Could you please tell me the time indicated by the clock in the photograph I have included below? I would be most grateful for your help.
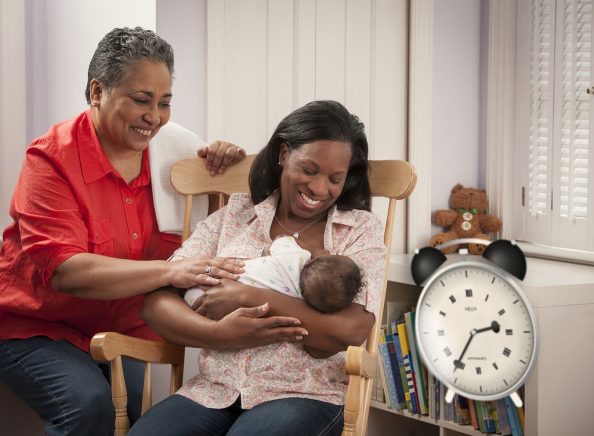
2:36
